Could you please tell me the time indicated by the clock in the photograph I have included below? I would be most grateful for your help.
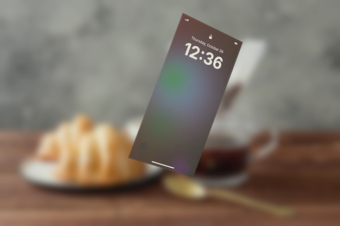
12:36
